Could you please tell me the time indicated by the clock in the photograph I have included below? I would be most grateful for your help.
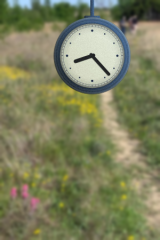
8:23
